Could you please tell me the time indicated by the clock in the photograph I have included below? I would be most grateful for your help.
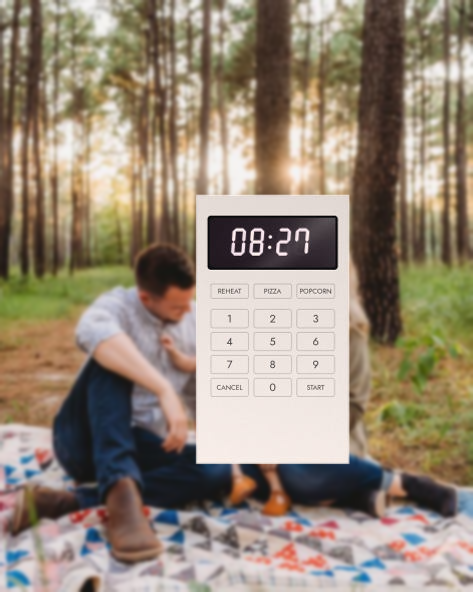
8:27
